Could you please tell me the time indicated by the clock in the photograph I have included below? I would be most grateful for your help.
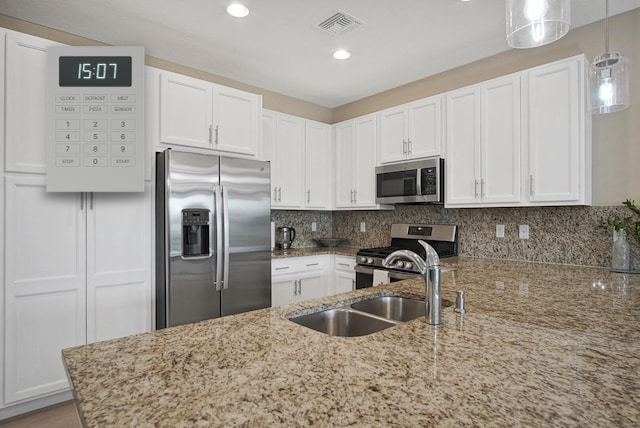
15:07
